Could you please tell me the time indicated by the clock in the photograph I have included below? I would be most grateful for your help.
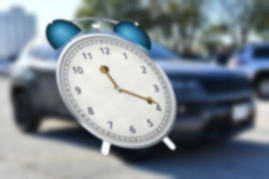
11:19
